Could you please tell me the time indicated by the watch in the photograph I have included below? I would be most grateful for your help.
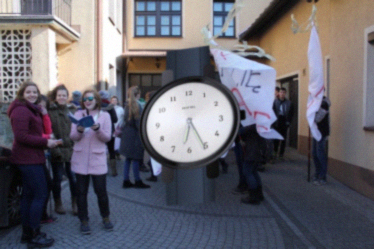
6:26
